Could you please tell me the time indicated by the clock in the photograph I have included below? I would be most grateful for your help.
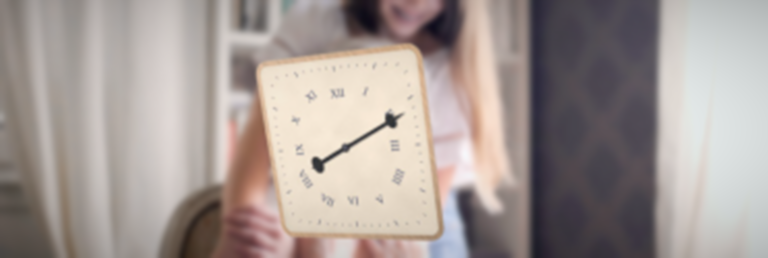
8:11
